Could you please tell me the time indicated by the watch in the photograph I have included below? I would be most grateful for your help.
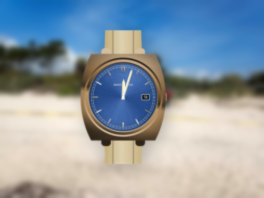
12:03
